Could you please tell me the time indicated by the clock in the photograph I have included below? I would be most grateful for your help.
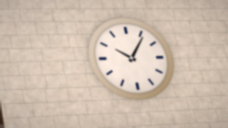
10:06
